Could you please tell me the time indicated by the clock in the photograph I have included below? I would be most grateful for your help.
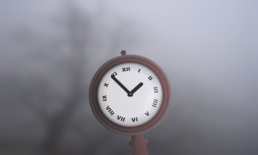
1:54
